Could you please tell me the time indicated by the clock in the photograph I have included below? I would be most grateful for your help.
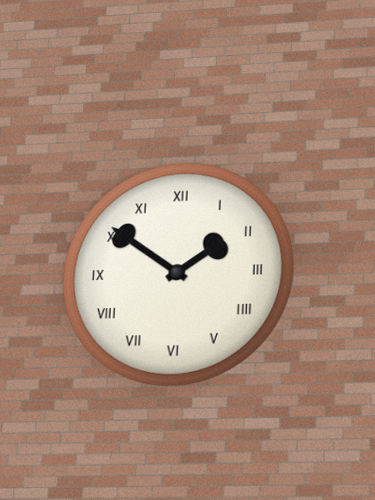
1:51
